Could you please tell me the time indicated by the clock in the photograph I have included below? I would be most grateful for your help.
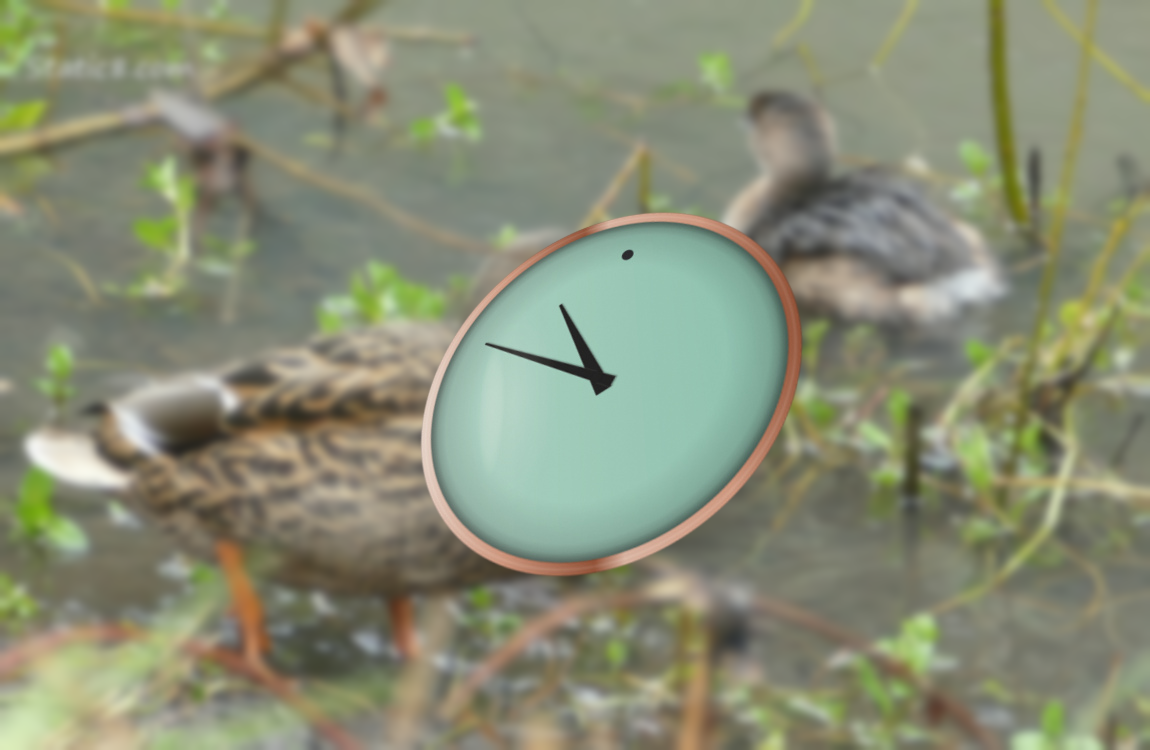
10:48
